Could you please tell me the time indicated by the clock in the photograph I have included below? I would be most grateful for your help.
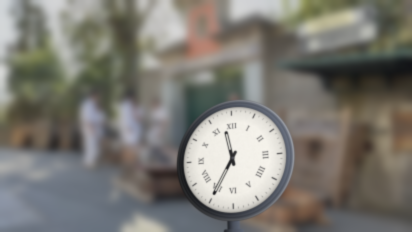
11:35
